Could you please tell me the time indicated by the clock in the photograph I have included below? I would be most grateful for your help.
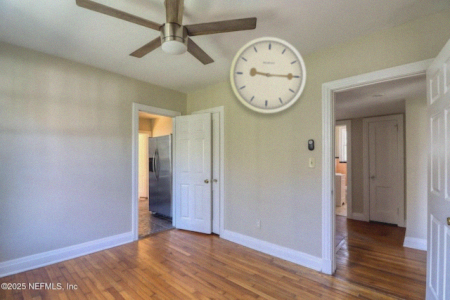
9:15
